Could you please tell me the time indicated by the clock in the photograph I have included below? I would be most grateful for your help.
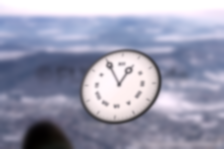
12:55
